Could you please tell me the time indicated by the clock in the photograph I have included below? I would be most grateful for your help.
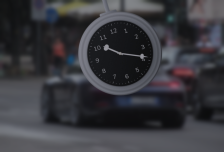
10:19
